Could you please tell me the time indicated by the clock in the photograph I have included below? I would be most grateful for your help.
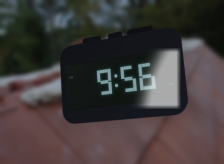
9:56
